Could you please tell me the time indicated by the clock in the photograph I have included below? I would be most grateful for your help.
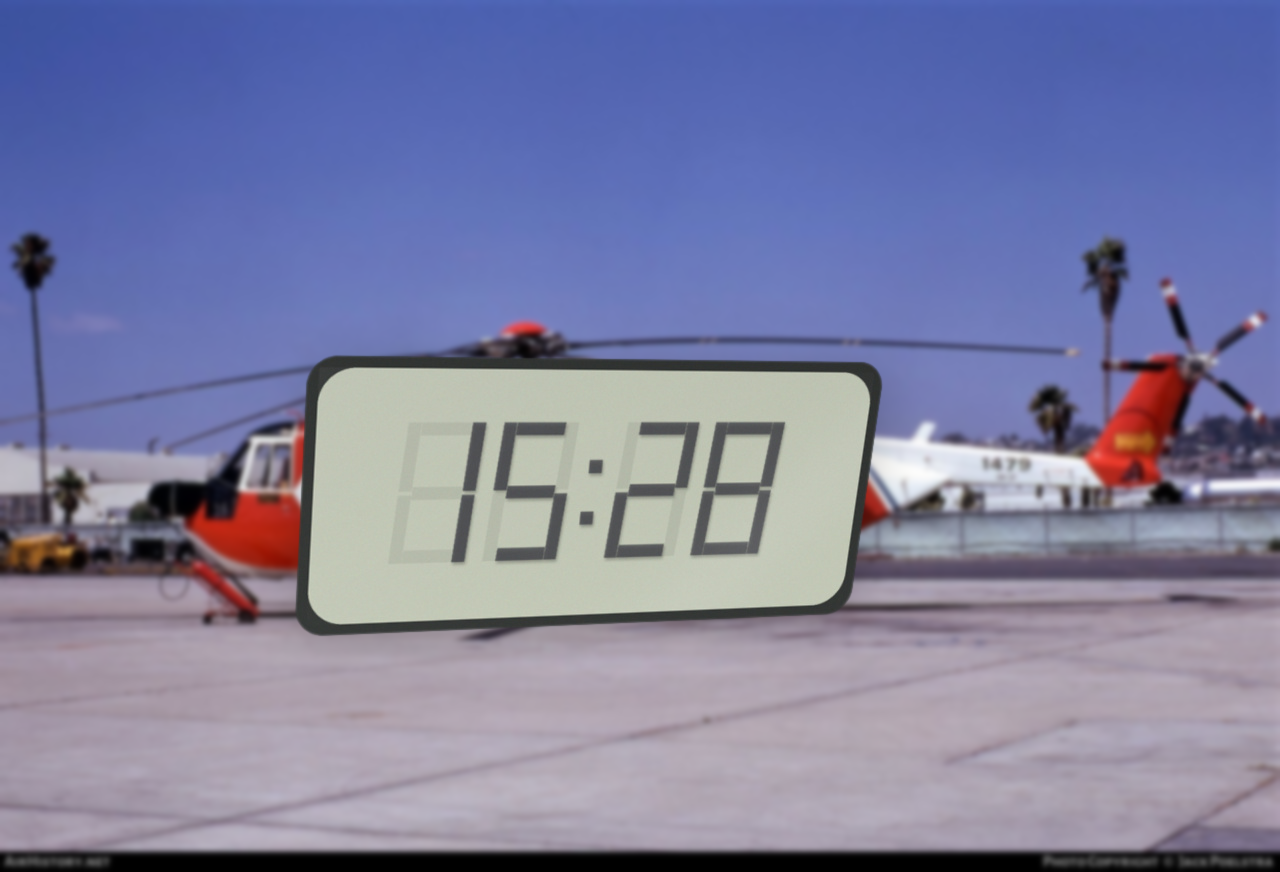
15:28
